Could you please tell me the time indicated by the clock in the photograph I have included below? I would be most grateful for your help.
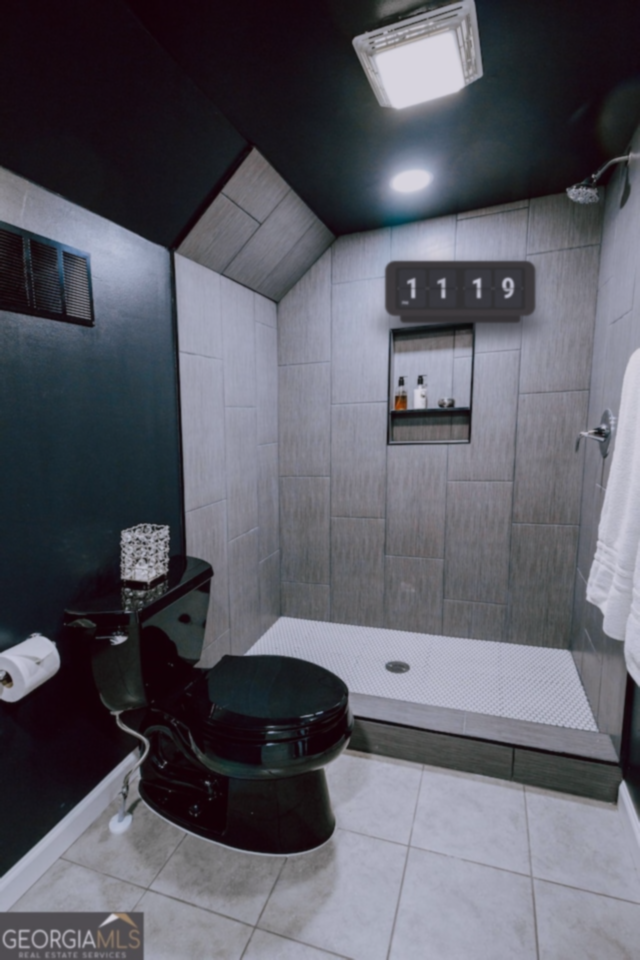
11:19
